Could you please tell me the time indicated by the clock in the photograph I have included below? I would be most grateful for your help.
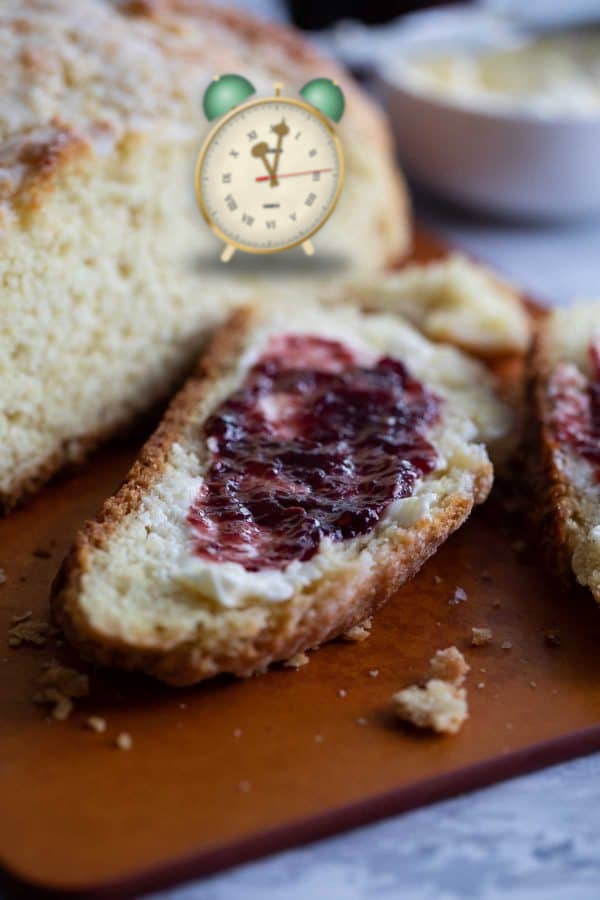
11:01:14
